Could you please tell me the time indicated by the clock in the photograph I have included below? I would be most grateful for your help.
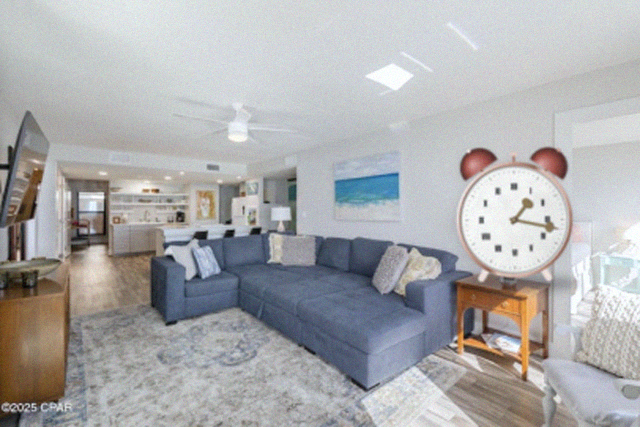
1:17
